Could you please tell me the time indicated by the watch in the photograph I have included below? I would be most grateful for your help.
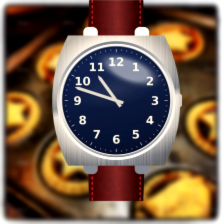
10:48
